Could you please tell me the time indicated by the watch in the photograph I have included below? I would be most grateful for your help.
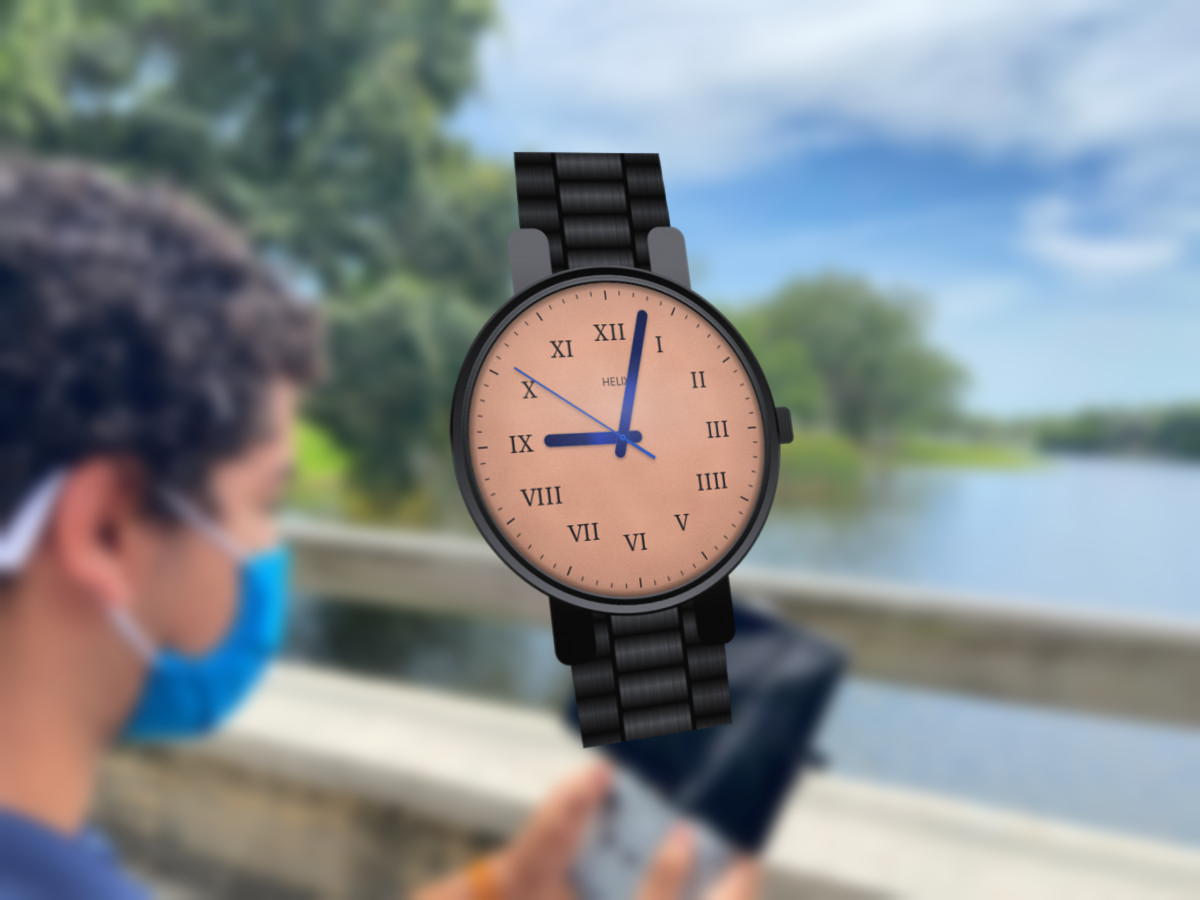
9:02:51
